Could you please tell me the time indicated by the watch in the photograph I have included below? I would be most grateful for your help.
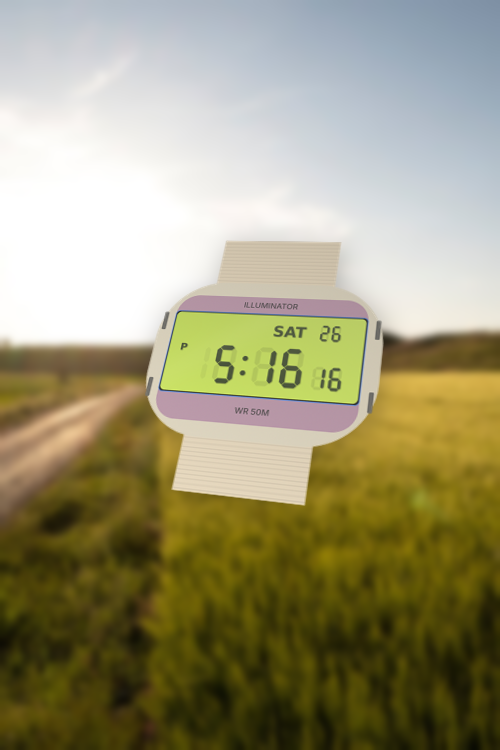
5:16:16
